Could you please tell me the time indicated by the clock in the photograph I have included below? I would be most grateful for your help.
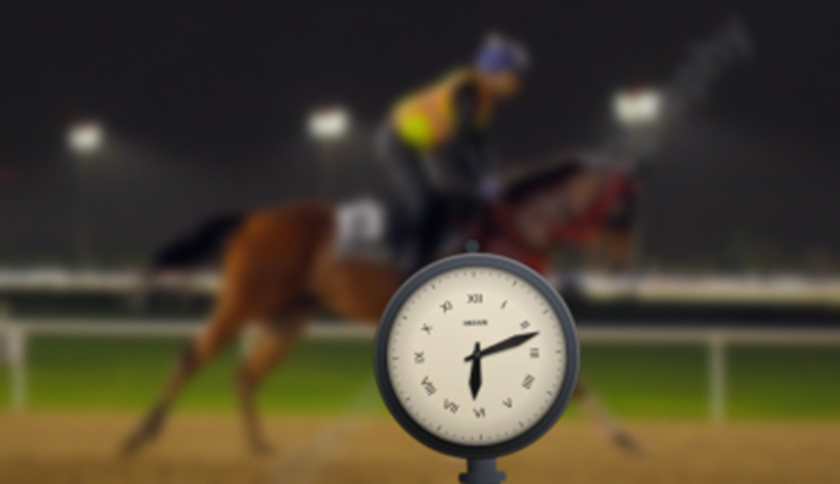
6:12
